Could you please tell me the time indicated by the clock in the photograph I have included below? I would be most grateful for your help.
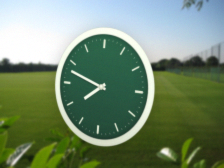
7:48
